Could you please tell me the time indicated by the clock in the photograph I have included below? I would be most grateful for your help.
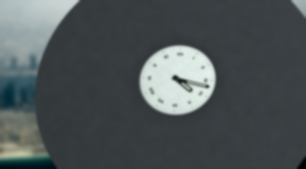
4:17
